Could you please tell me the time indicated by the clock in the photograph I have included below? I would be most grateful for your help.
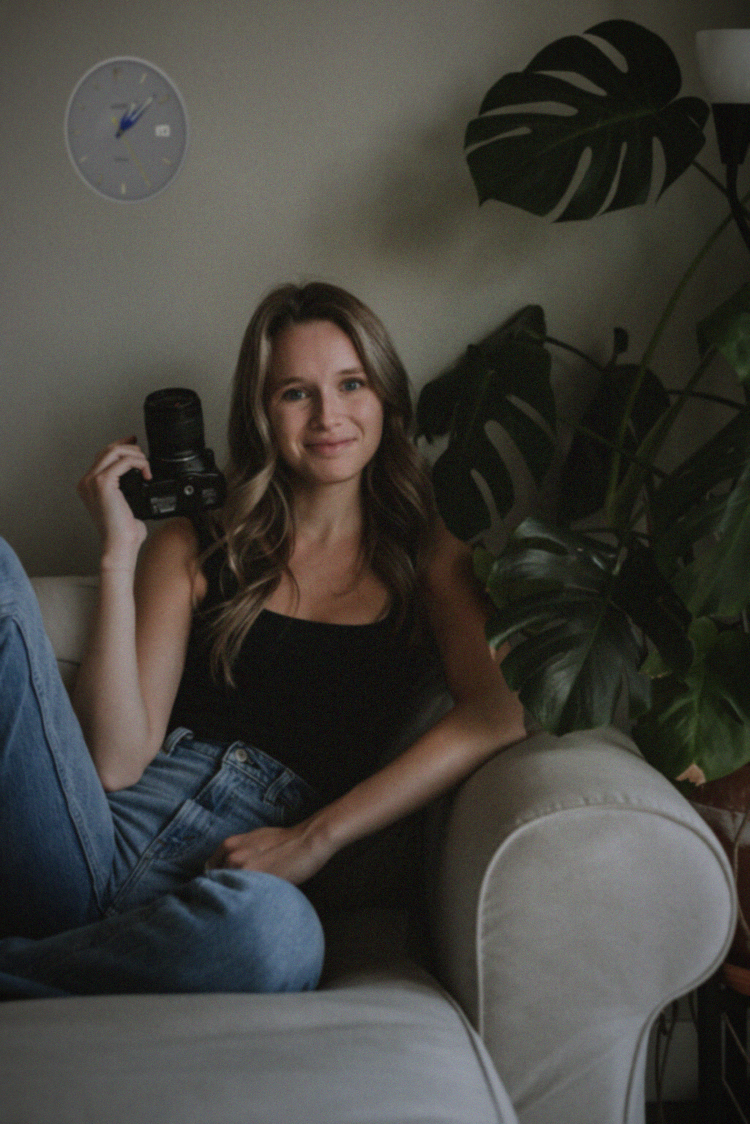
1:08:25
